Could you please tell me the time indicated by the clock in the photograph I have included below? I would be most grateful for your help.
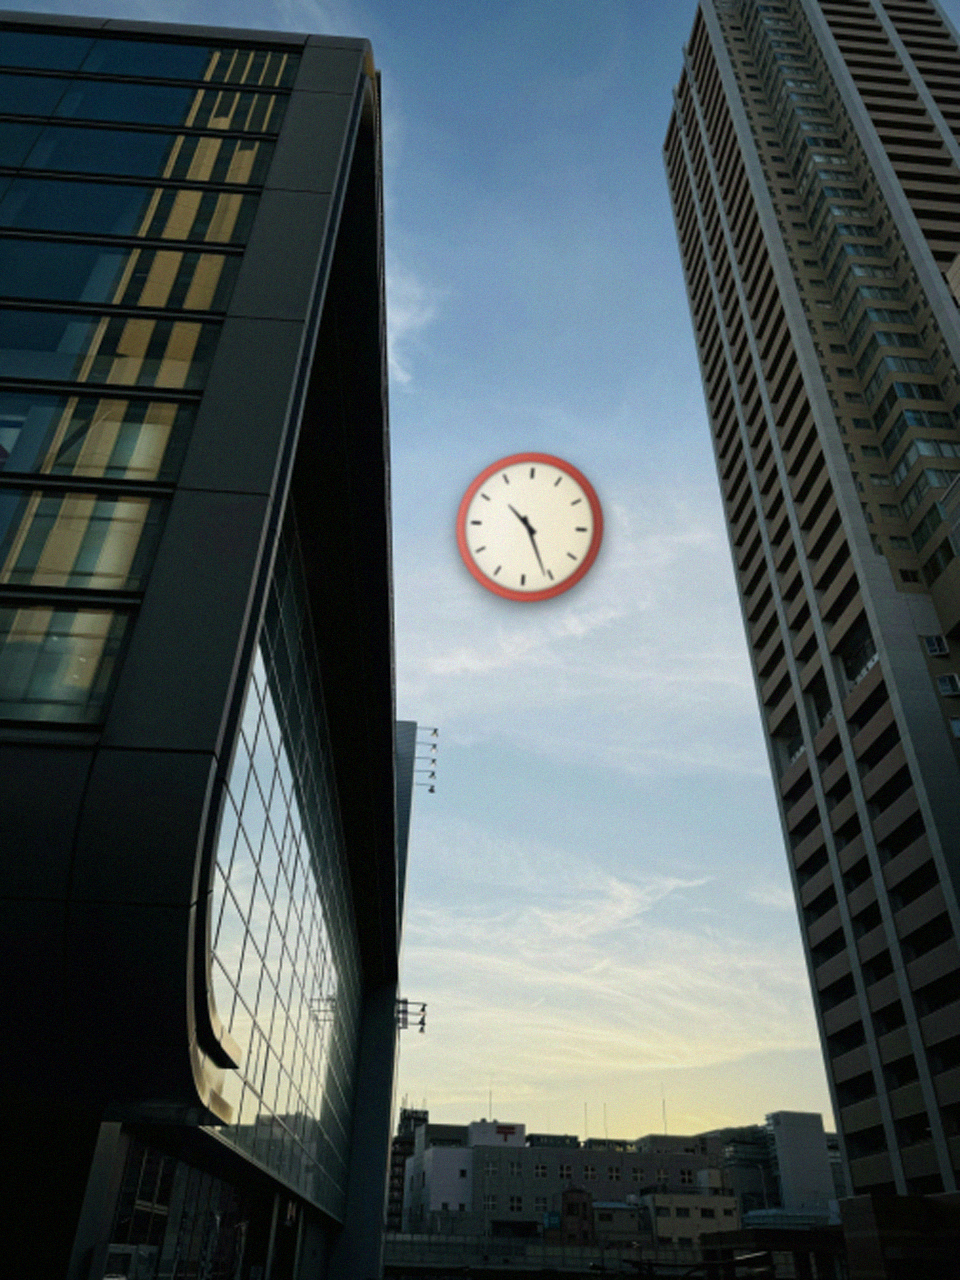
10:26
